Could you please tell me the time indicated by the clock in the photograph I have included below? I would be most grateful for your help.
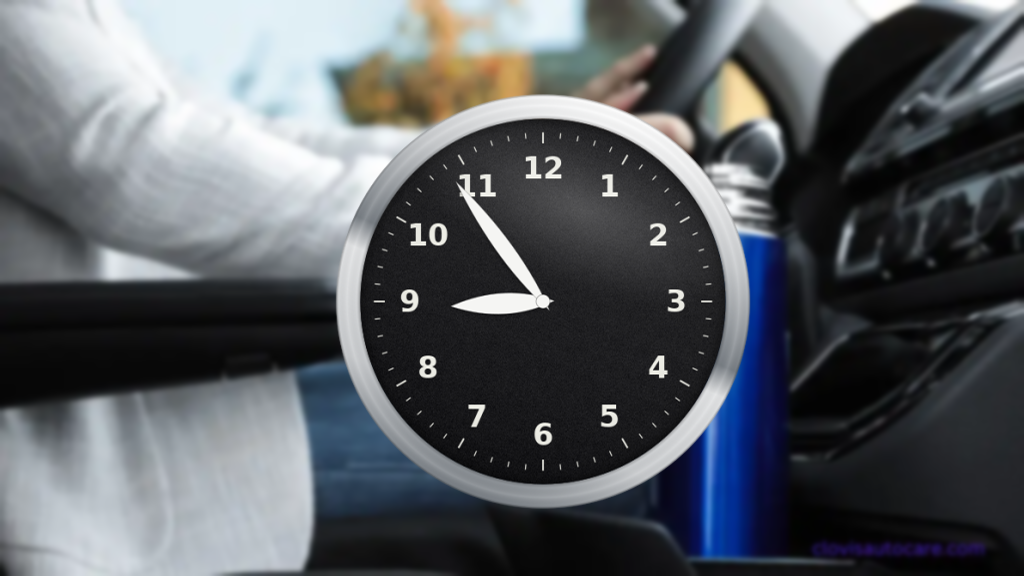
8:54
